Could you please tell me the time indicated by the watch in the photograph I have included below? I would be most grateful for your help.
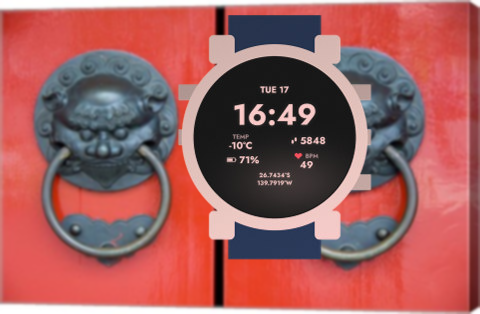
16:49
